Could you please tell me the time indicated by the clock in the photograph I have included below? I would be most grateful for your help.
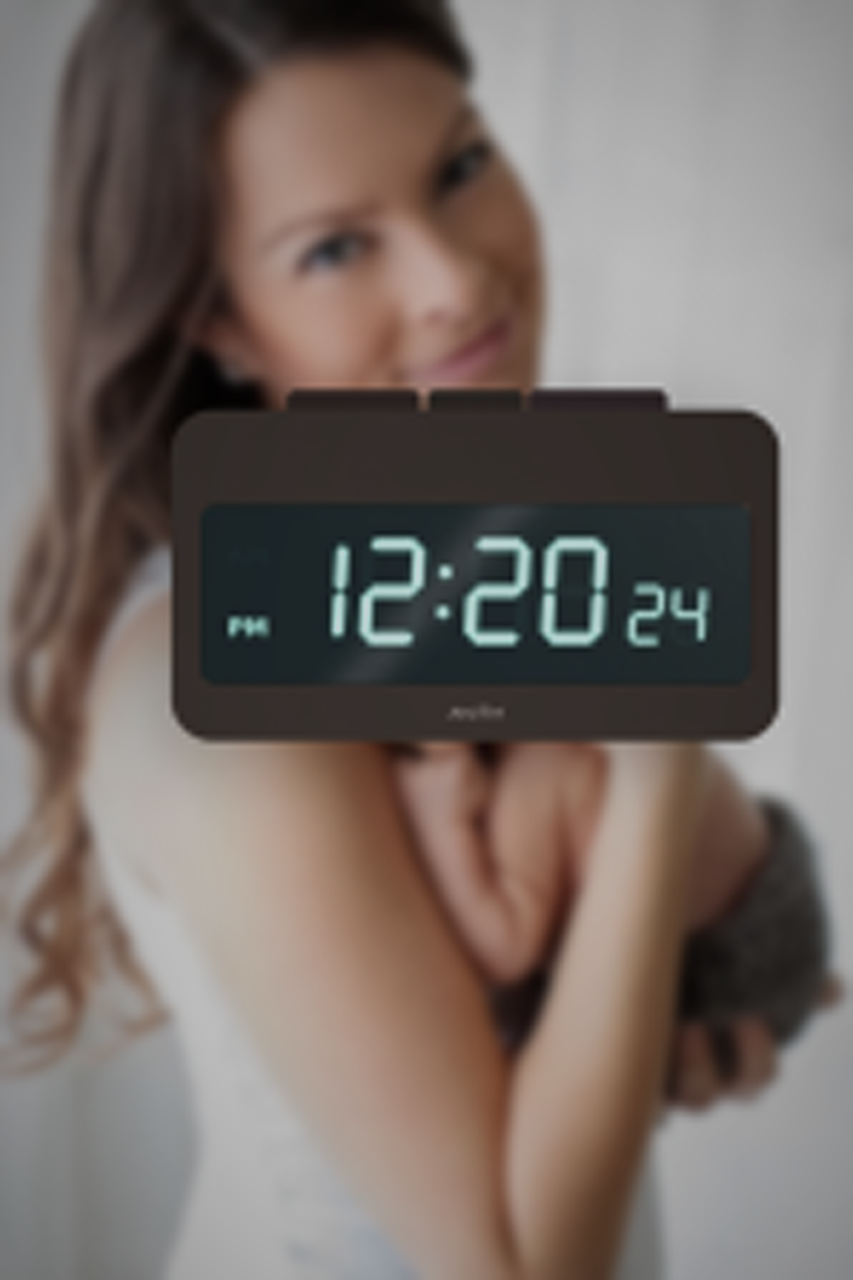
12:20:24
